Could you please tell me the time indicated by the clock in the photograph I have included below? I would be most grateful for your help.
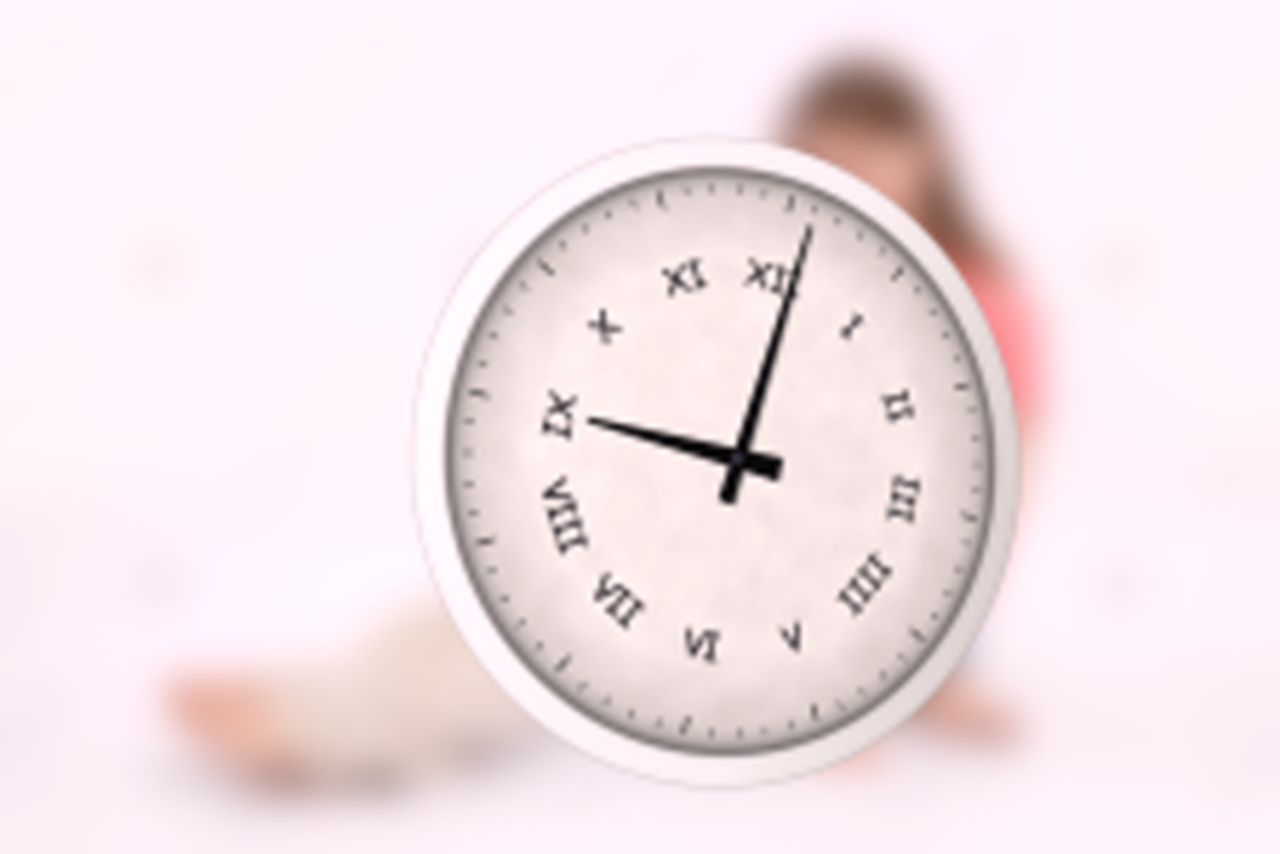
9:01
